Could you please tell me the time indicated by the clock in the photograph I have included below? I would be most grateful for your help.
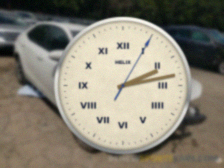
2:13:05
